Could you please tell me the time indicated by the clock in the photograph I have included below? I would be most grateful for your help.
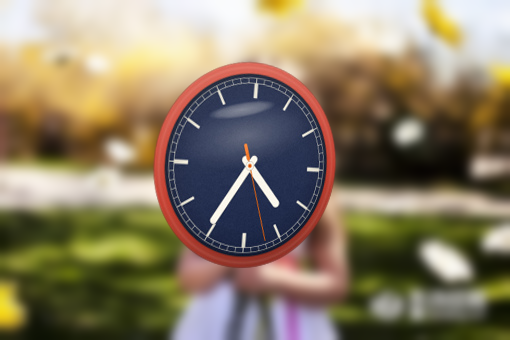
4:35:27
